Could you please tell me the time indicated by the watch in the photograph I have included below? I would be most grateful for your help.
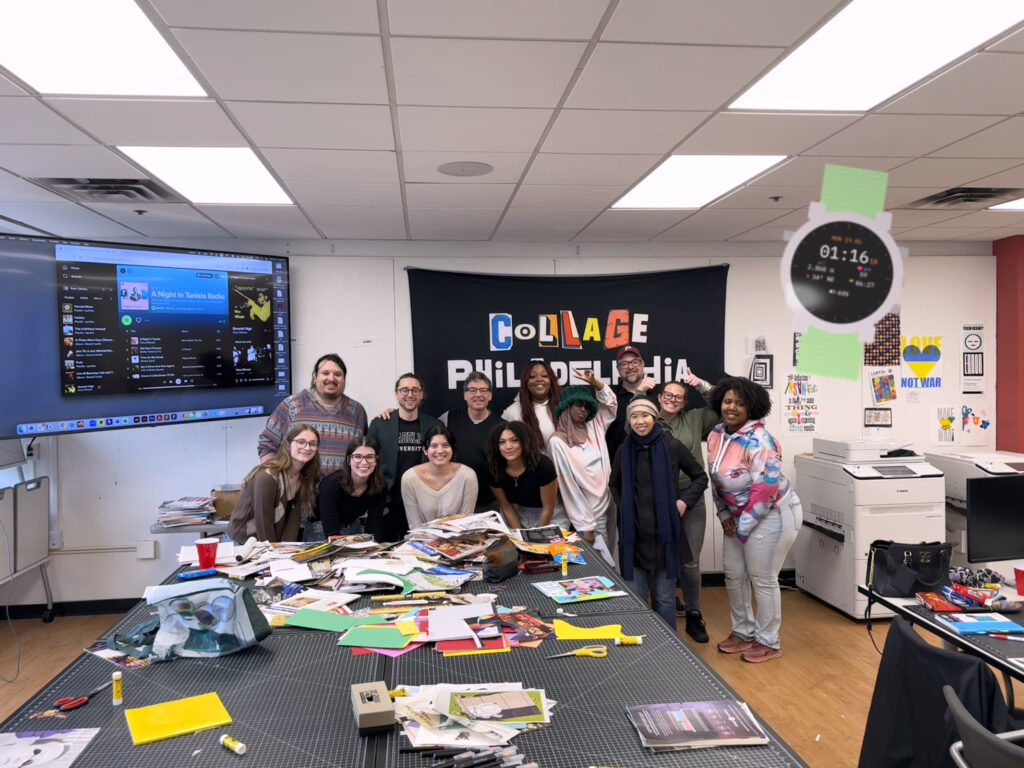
1:16
